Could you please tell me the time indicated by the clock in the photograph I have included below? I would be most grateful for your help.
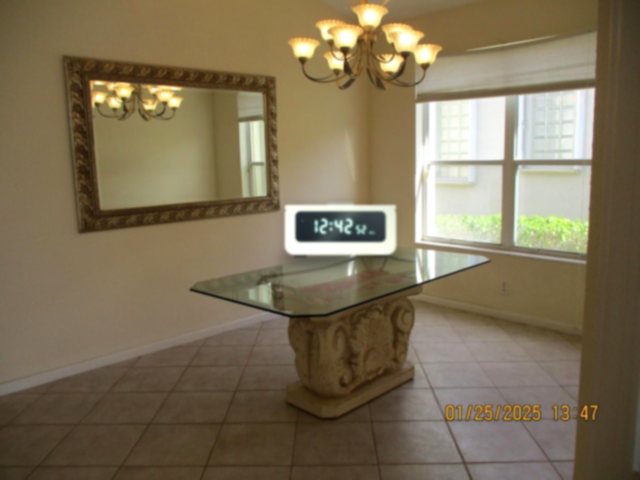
12:42
